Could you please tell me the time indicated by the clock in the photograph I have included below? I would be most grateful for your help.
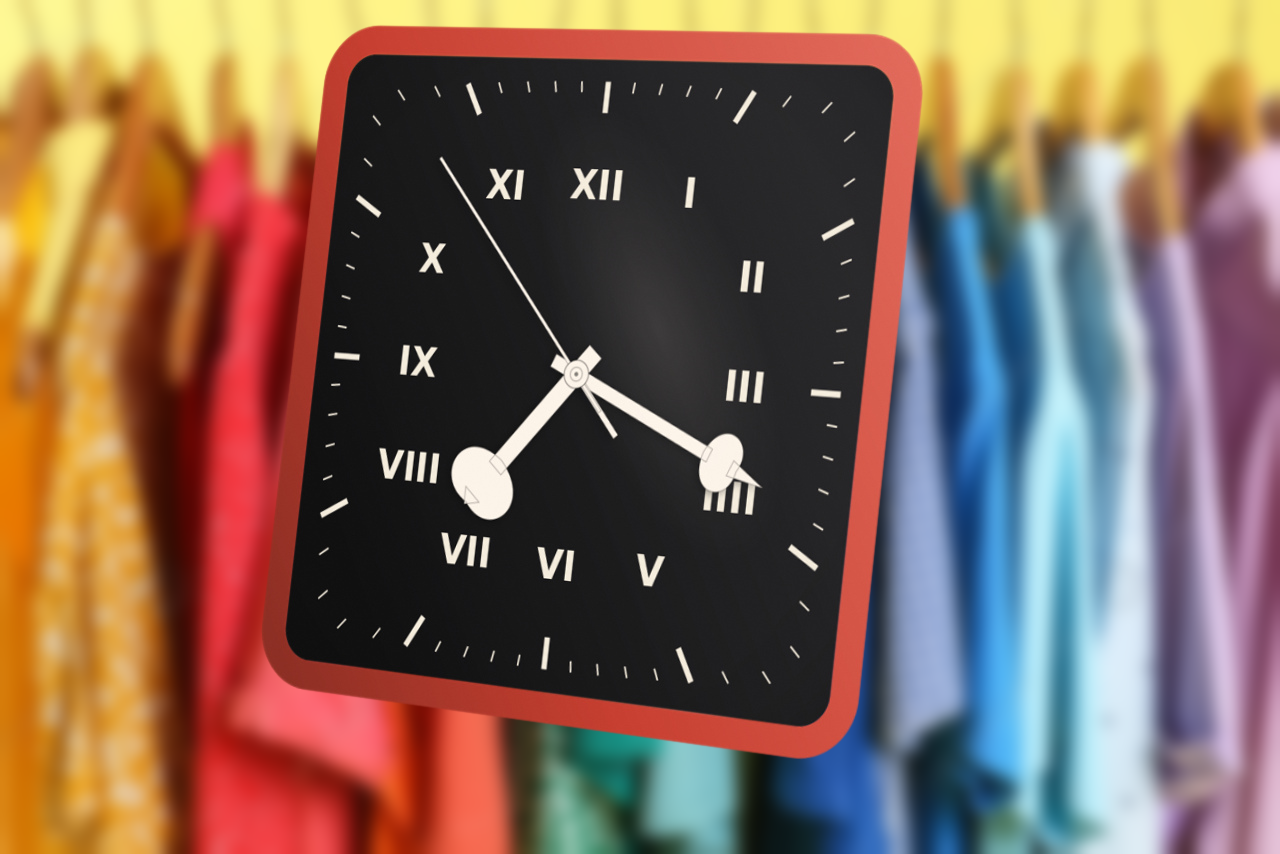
7:18:53
